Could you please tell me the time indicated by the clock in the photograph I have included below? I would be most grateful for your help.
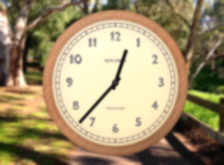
12:37
